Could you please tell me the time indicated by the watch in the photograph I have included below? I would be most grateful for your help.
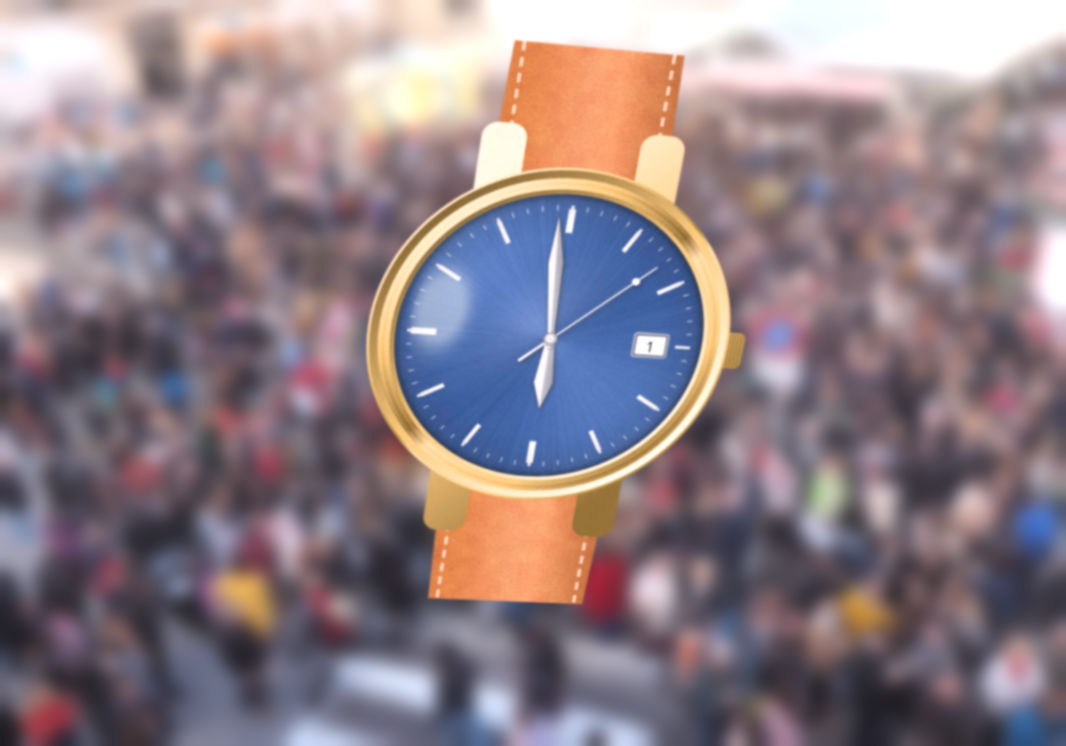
5:59:08
